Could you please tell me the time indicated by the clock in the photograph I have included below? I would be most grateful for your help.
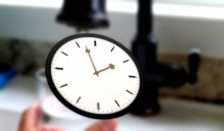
1:57
